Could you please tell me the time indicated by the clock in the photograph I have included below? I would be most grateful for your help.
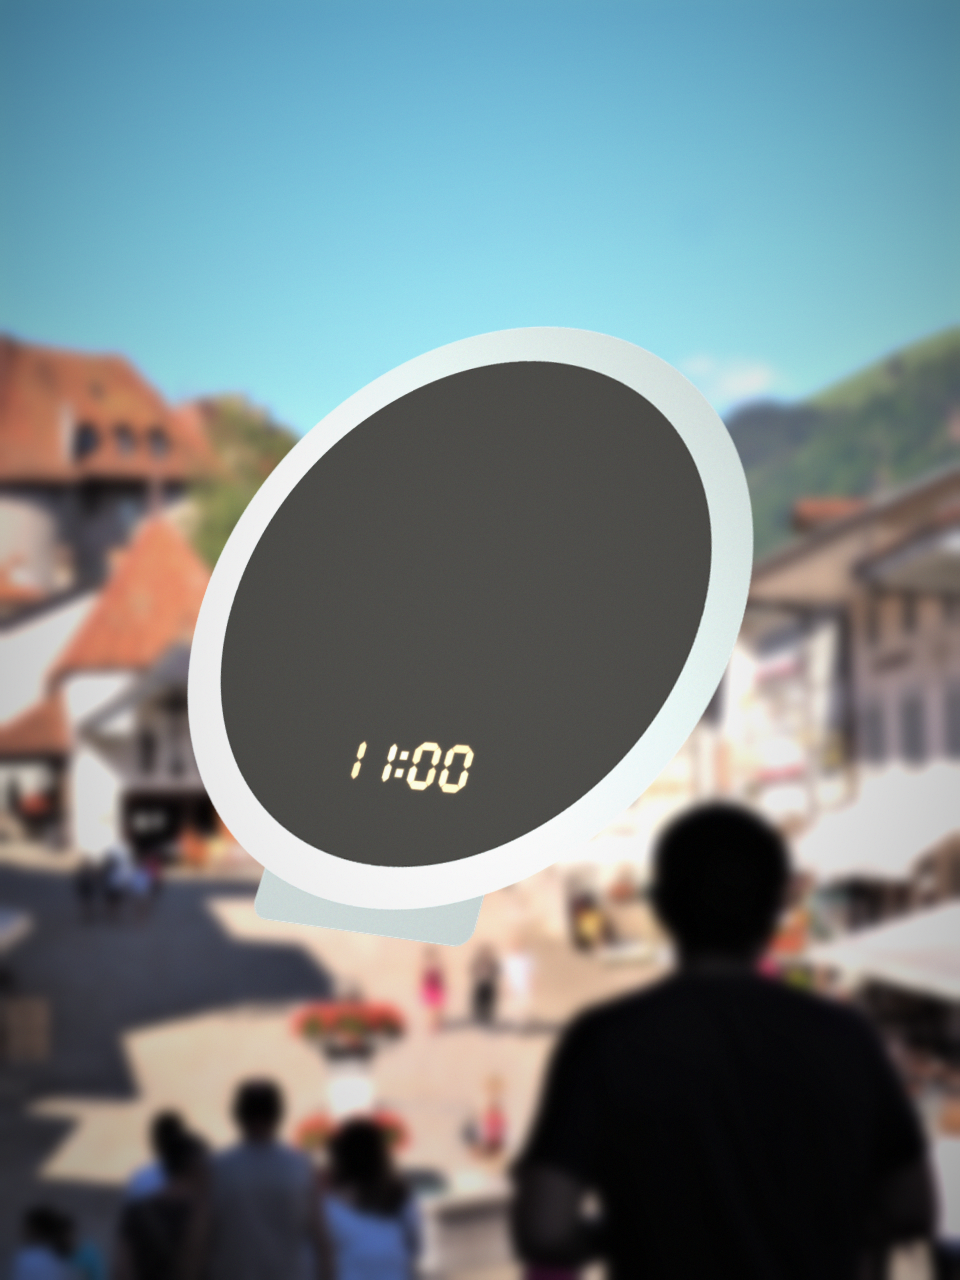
11:00
